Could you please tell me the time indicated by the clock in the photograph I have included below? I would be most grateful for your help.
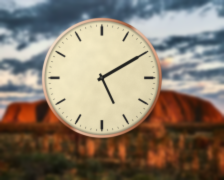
5:10
